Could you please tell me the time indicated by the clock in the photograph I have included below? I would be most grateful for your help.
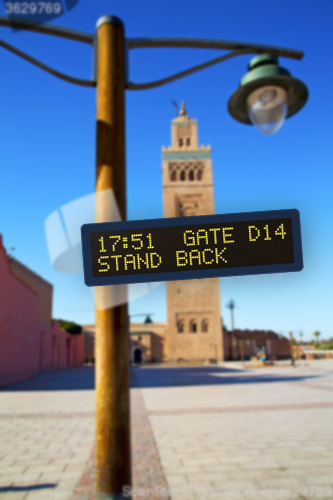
17:51
